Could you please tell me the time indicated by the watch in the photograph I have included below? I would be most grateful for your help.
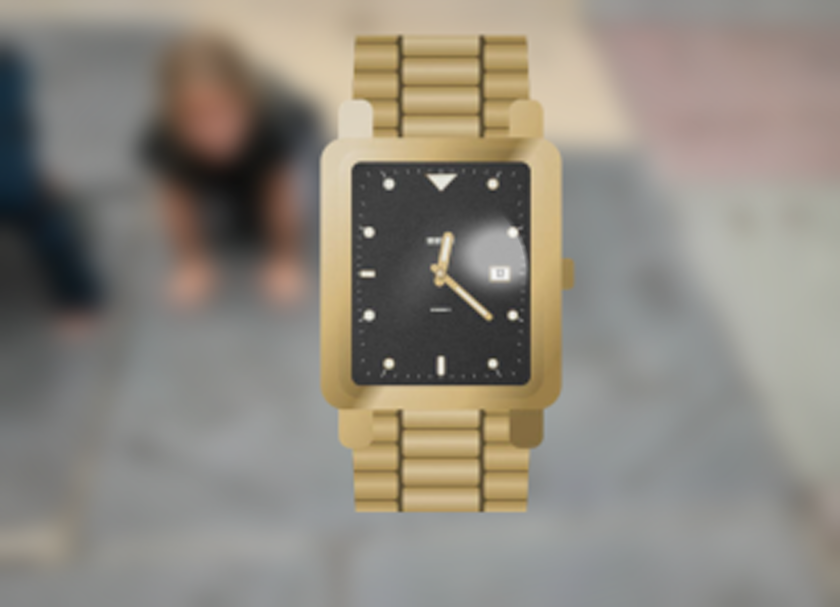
12:22
